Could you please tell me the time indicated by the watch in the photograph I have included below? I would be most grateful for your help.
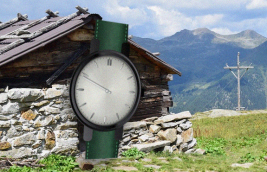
9:49
